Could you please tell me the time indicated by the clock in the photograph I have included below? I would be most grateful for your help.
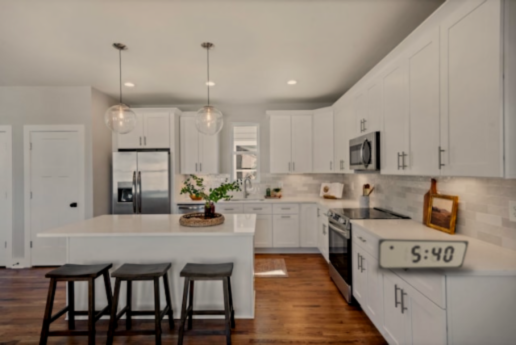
5:40
